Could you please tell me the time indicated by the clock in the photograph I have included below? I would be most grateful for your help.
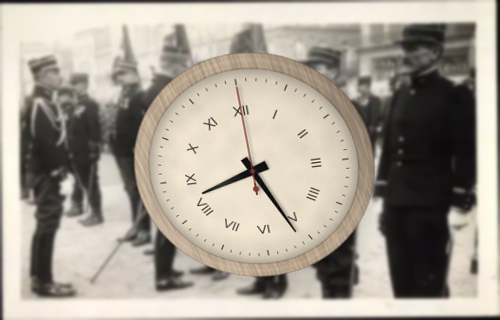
8:26:00
